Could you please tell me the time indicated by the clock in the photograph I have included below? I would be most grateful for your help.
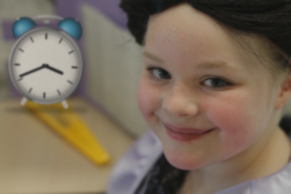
3:41
